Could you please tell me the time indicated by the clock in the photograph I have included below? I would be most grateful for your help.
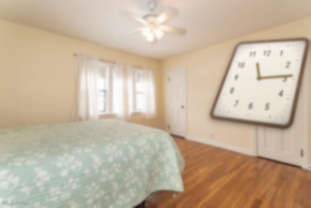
11:14
